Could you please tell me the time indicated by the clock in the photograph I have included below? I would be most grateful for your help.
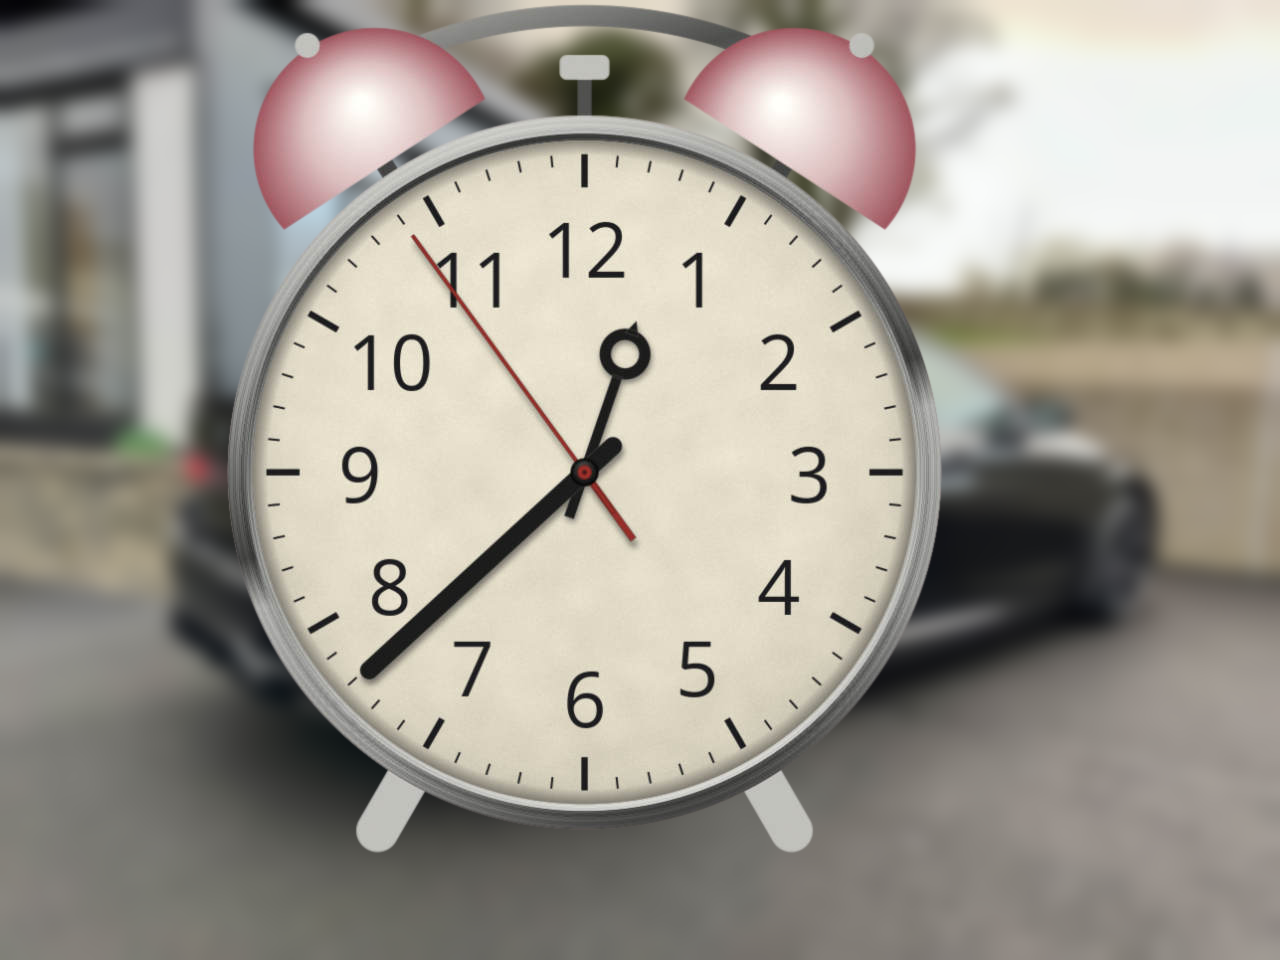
12:37:54
